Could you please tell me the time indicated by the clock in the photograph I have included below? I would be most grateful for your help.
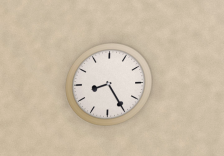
8:25
